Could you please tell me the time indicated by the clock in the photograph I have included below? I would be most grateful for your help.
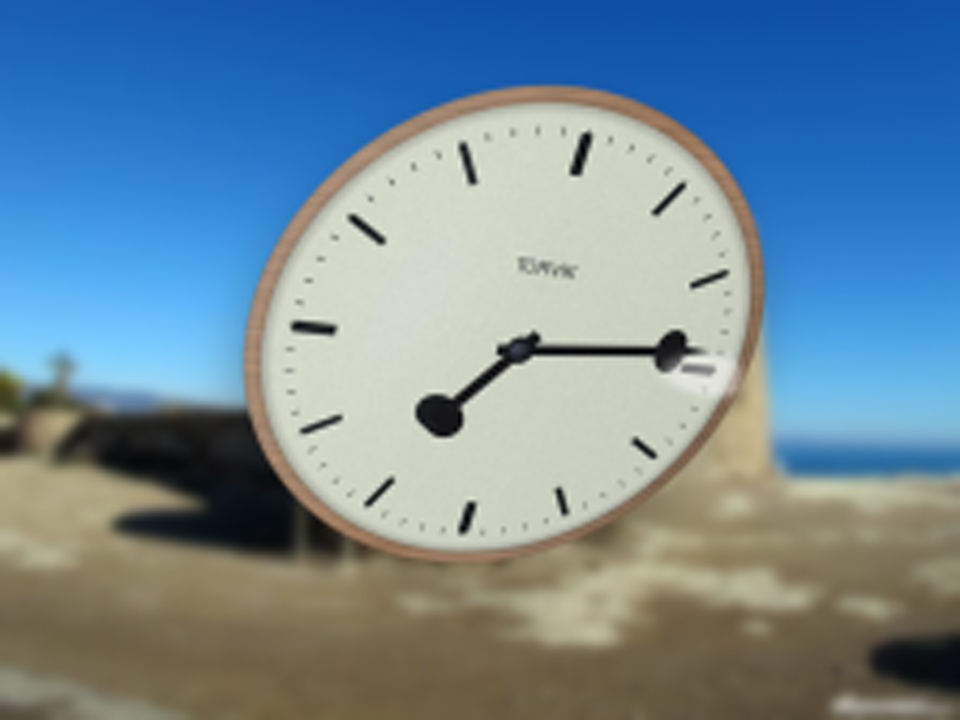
7:14
